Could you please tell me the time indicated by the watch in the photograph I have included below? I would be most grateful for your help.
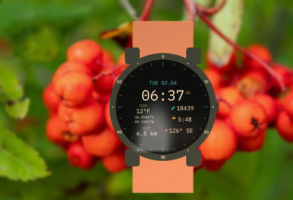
6:37
